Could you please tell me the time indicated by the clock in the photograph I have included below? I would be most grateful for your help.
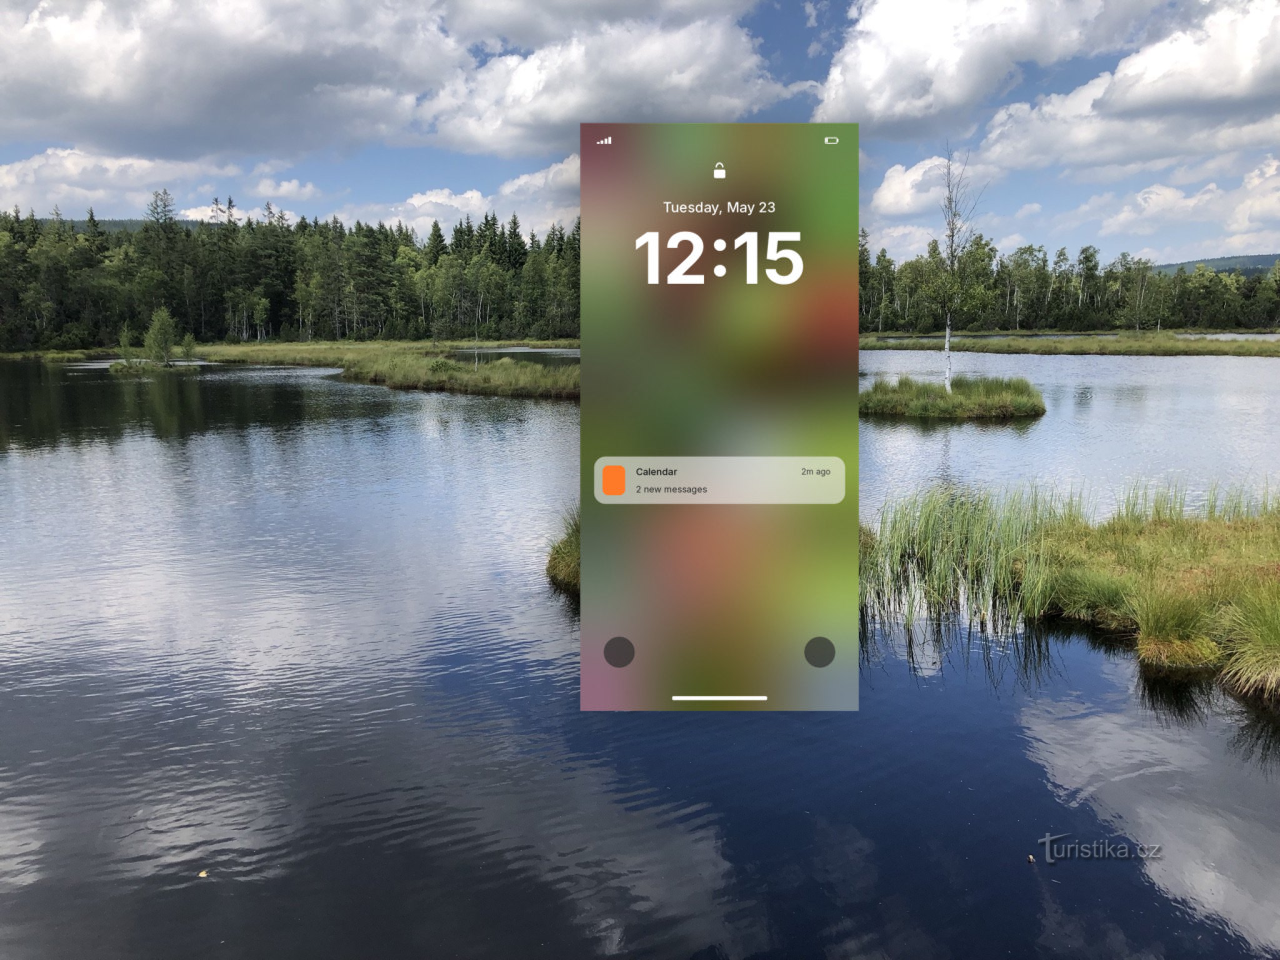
12:15
